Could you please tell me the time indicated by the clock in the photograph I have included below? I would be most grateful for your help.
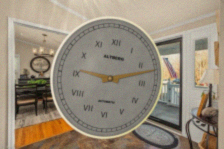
9:12
